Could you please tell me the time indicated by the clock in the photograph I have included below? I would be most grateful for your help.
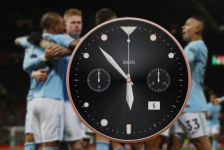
5:53
